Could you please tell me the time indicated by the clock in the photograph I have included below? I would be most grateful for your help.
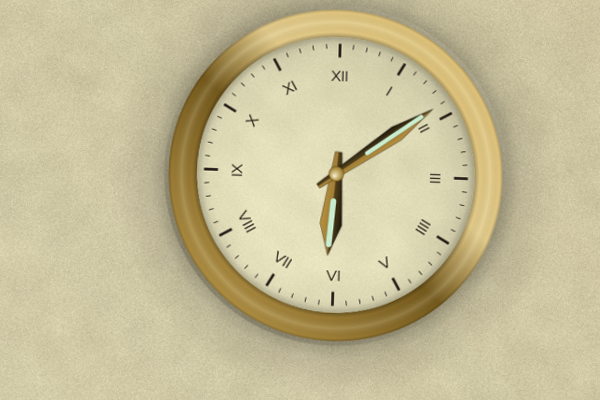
6:09
